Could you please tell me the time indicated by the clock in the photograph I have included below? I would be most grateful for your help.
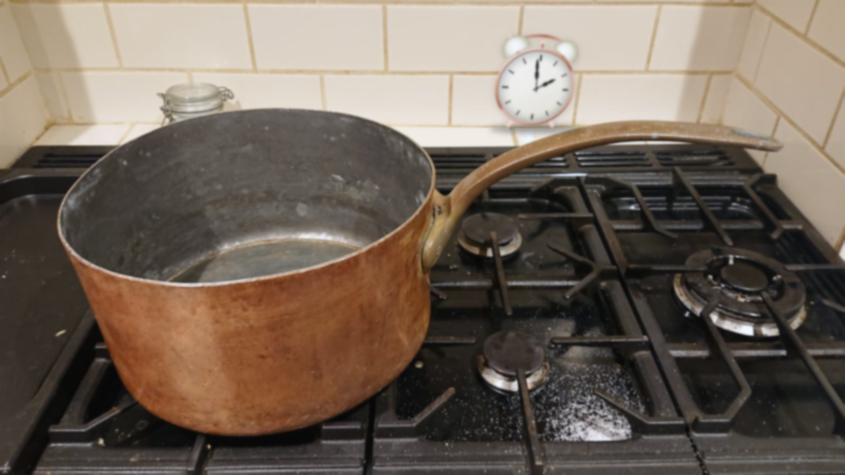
1:59
